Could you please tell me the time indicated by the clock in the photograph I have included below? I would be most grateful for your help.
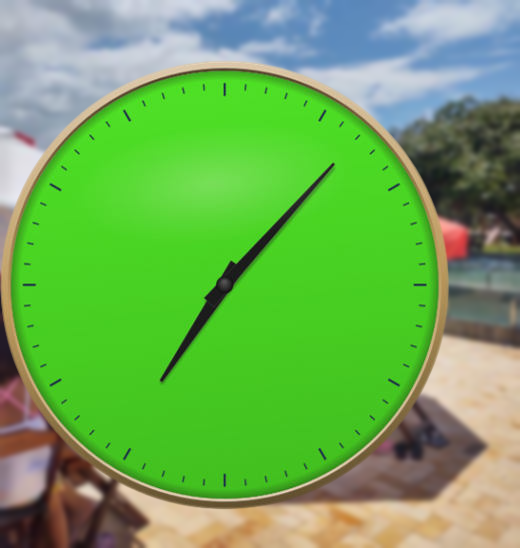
7:07
